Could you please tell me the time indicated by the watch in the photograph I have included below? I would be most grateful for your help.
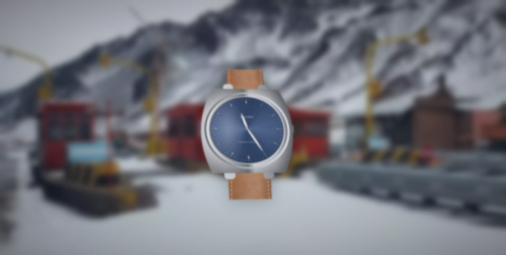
11:25
